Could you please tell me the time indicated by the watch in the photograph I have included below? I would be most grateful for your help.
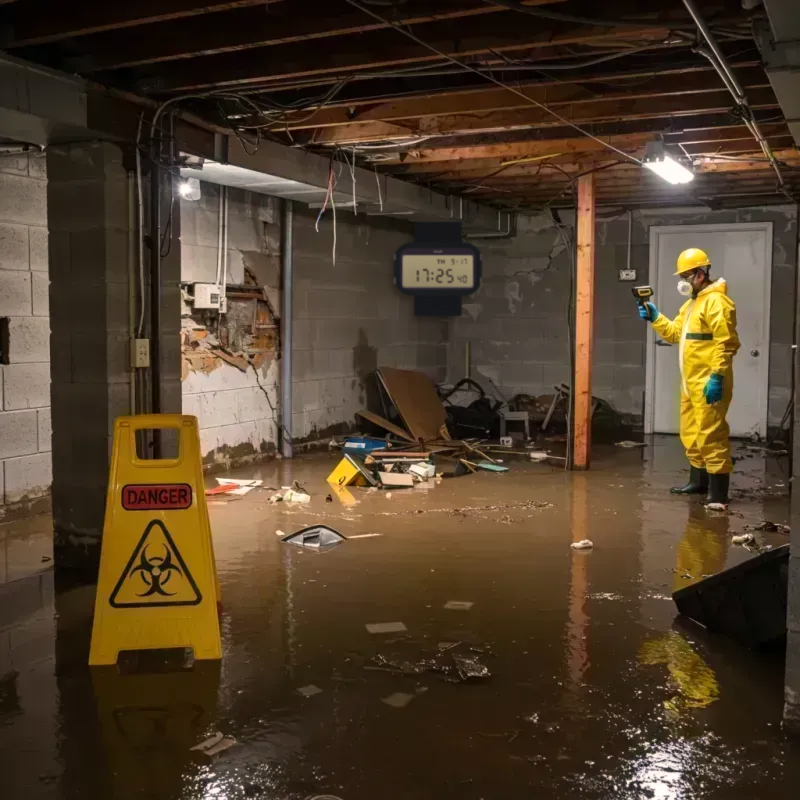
17:25
